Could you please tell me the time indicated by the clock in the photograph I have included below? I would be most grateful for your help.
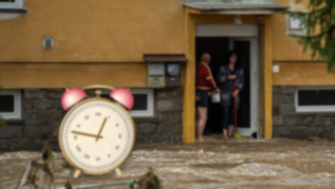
12:47
